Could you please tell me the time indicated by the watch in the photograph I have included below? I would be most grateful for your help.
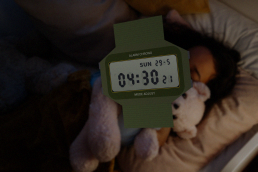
4:30:21
